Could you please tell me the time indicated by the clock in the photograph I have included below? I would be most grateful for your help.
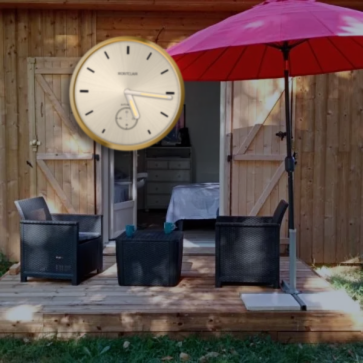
5:16
